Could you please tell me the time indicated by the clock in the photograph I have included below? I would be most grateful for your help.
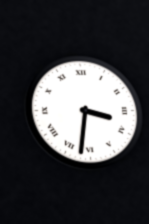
3:32
